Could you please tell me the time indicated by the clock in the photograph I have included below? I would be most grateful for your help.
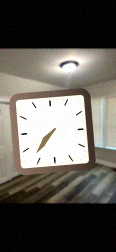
7:37
